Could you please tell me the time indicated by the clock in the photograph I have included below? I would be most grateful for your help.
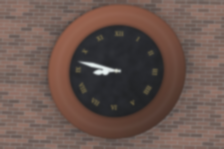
8:47
